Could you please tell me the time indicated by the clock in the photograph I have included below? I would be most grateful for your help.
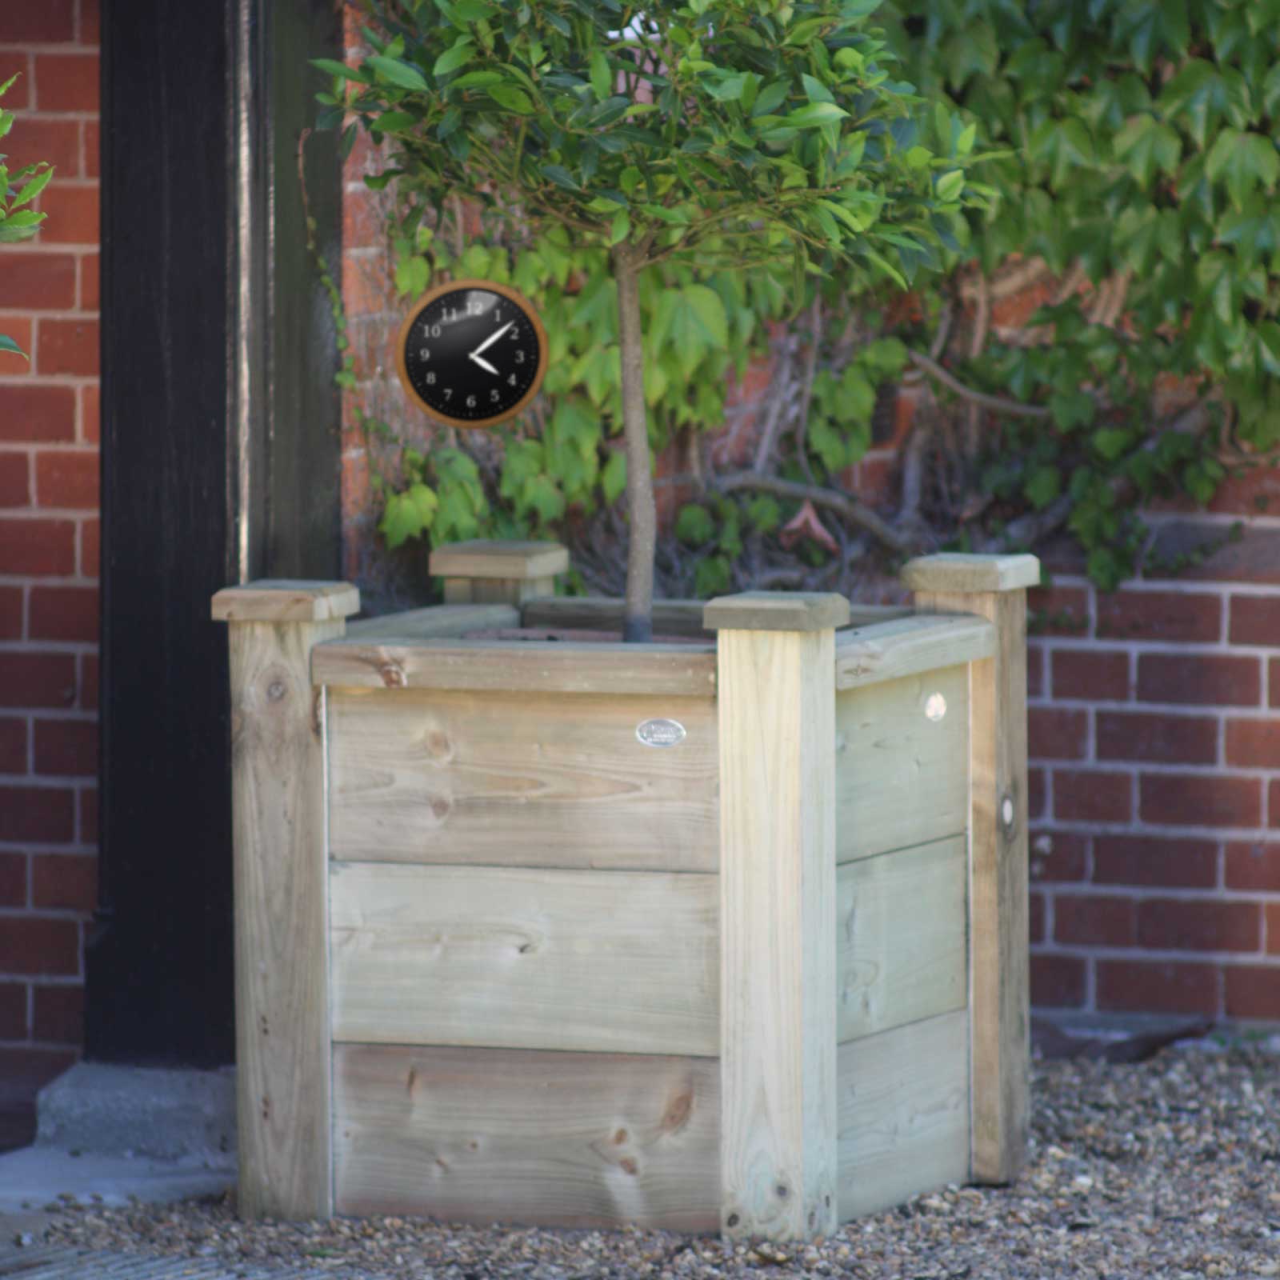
4:08
